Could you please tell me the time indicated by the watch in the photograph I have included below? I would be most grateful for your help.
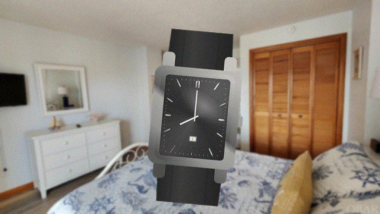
8:00
